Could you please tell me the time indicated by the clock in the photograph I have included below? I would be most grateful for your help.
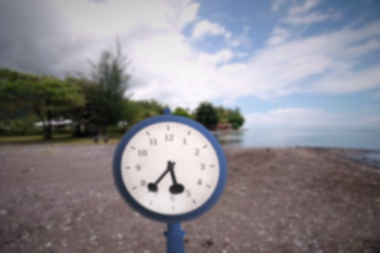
5:37
